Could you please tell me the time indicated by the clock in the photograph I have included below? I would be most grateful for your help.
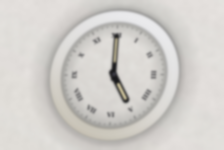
5:00
